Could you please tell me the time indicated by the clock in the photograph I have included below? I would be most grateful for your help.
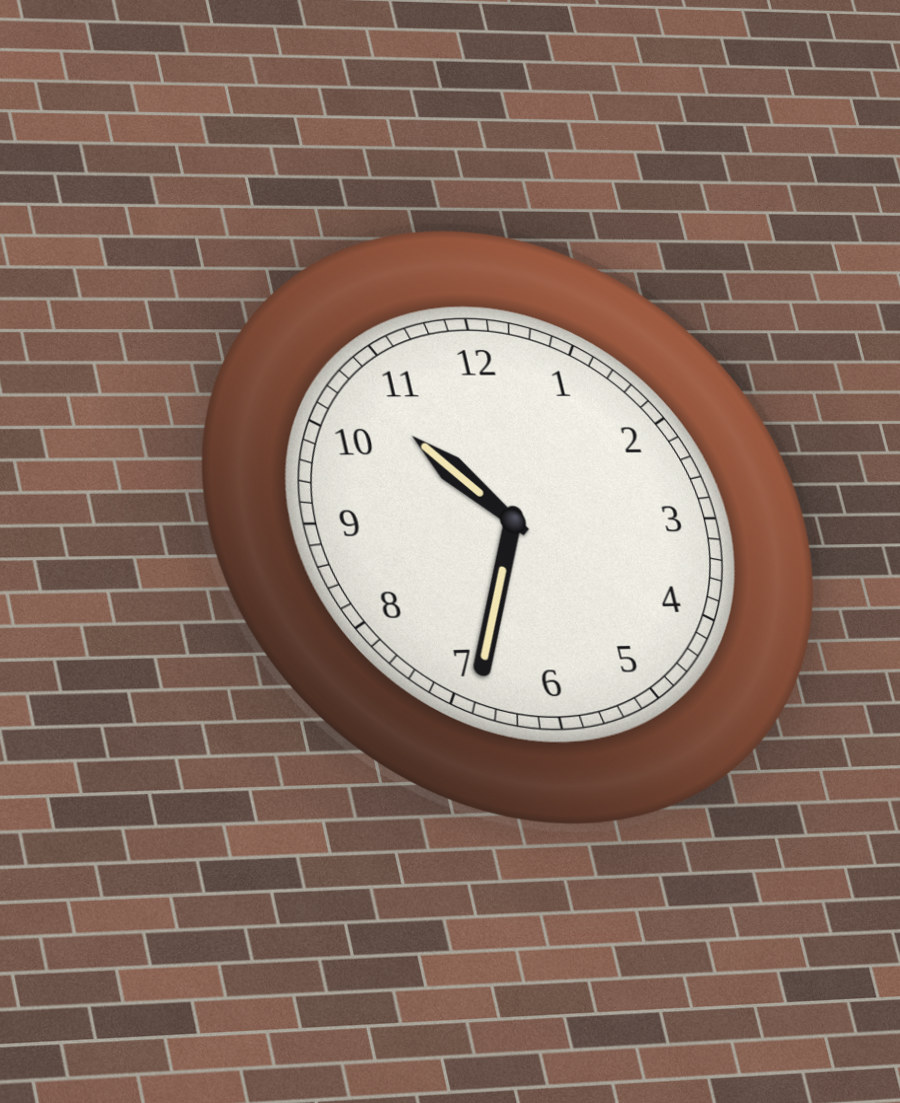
10:34
